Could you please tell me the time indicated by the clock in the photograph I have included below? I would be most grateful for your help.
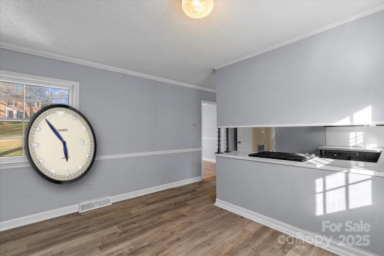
5:54
